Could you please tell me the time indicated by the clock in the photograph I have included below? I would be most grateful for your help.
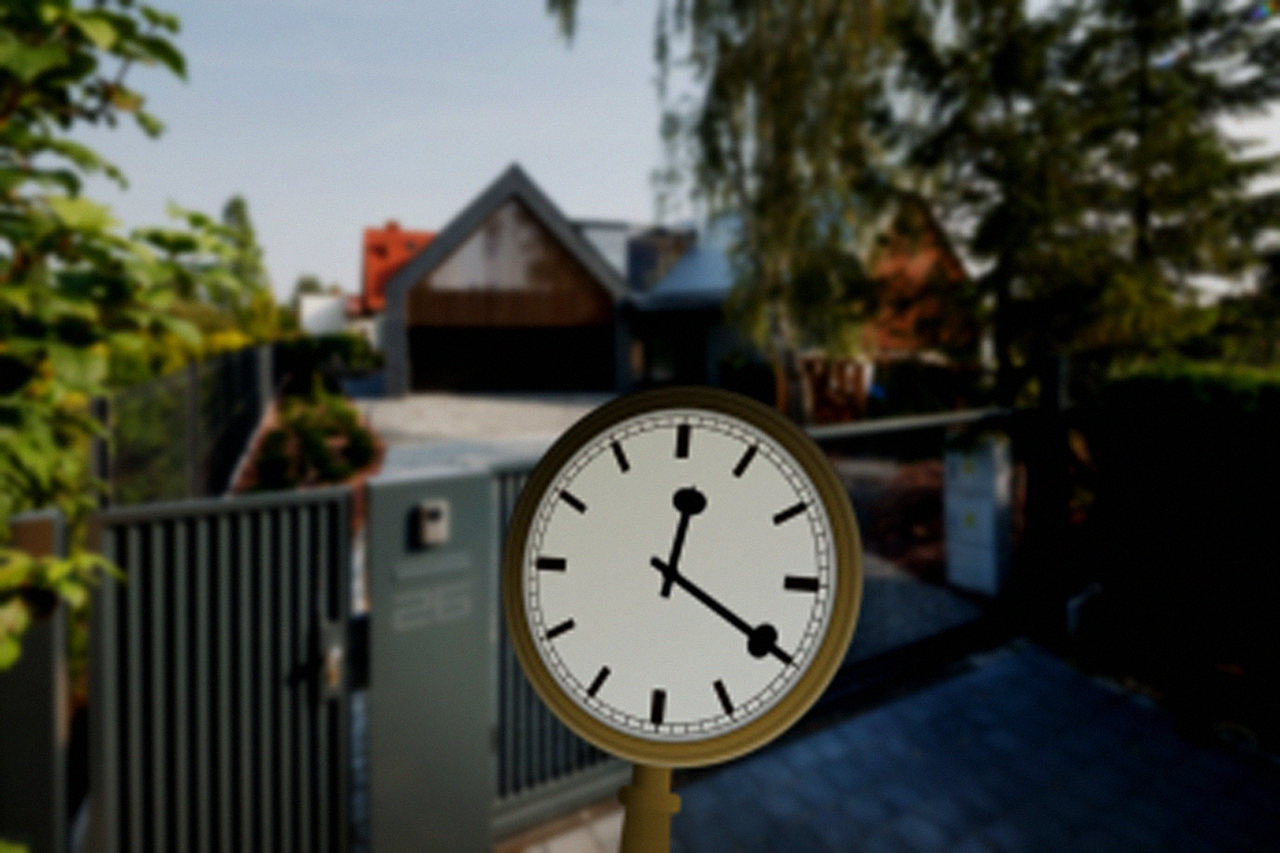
12:20
